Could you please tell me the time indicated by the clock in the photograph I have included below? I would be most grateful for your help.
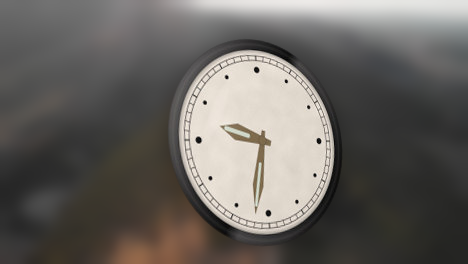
9:32
